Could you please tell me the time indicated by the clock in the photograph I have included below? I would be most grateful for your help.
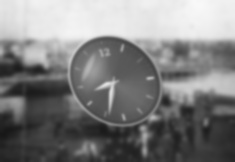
8:34
